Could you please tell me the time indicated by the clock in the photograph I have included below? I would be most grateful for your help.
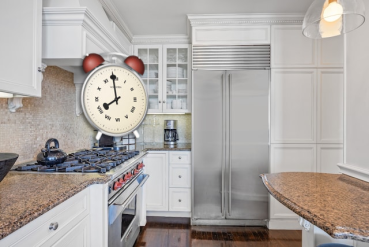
7:59
